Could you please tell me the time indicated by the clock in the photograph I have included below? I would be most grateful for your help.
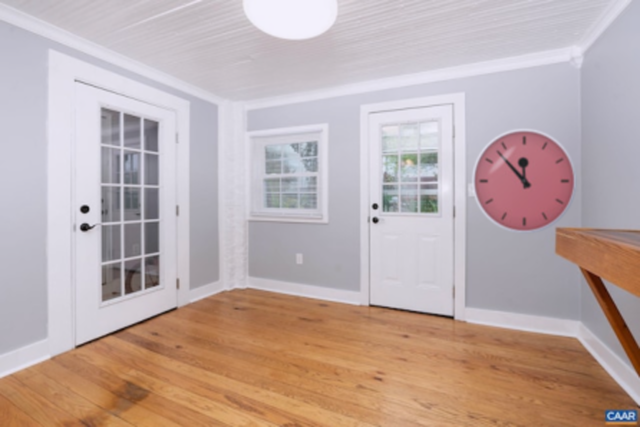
11:53
